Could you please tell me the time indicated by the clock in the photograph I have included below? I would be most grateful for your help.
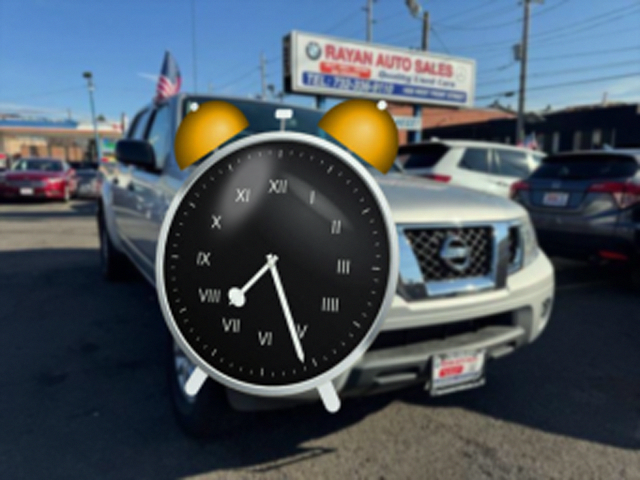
7:26
